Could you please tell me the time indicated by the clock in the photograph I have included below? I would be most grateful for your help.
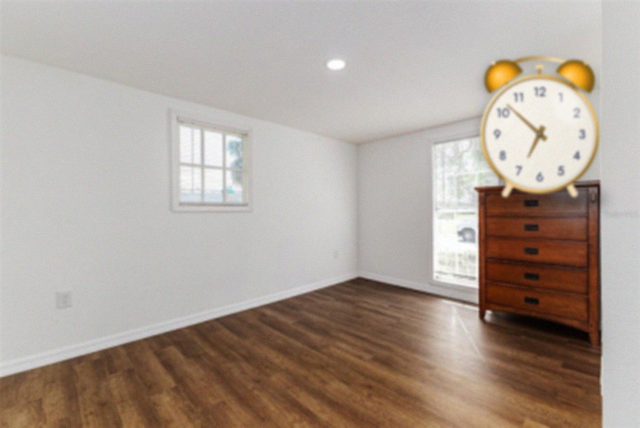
6:52
